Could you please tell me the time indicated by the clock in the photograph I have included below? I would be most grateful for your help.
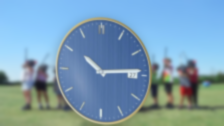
10:14
